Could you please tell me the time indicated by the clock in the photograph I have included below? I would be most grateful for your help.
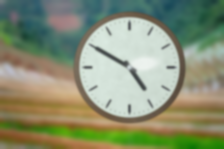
4:50
